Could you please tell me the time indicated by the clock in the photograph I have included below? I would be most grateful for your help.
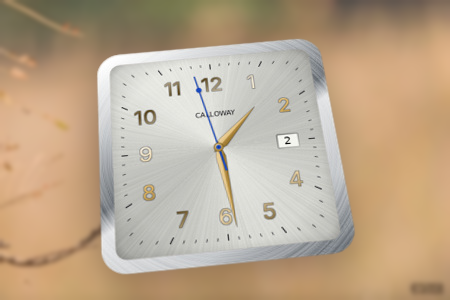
1:28:58
